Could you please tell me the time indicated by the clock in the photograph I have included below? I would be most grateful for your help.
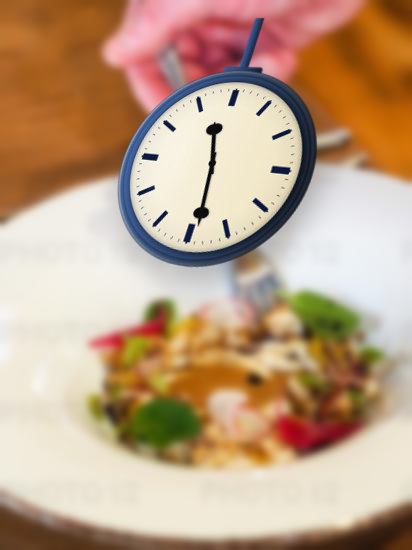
11:29
